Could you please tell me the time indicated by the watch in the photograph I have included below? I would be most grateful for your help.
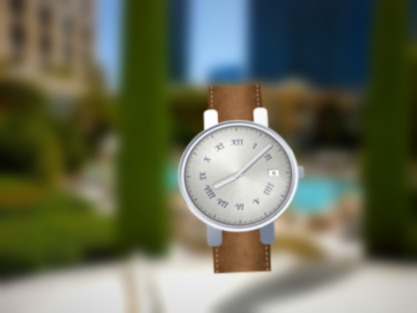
8:08
